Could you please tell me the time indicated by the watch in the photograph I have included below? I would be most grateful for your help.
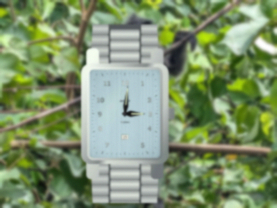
3:01
